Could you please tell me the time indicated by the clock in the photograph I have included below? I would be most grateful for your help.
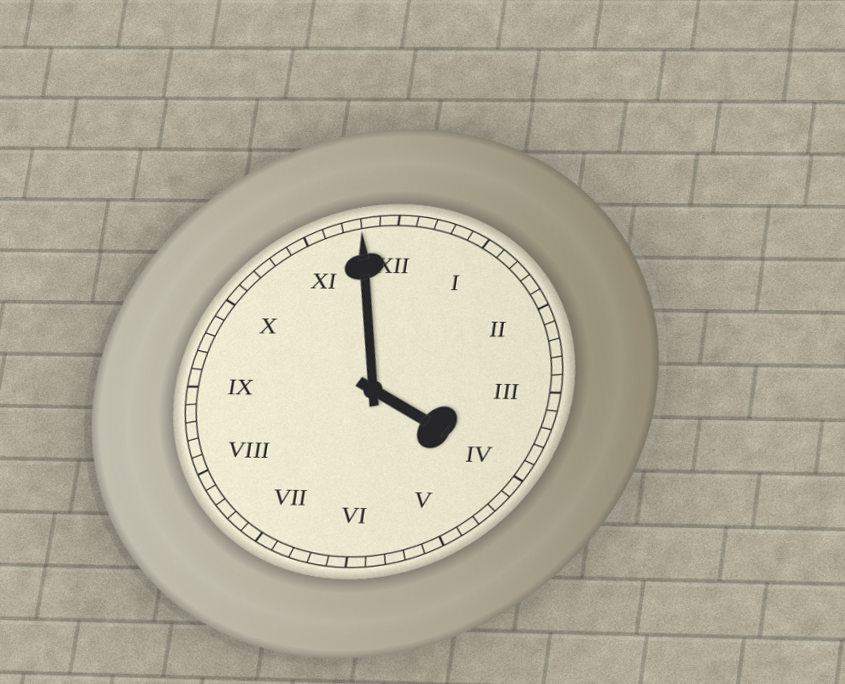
3:58
